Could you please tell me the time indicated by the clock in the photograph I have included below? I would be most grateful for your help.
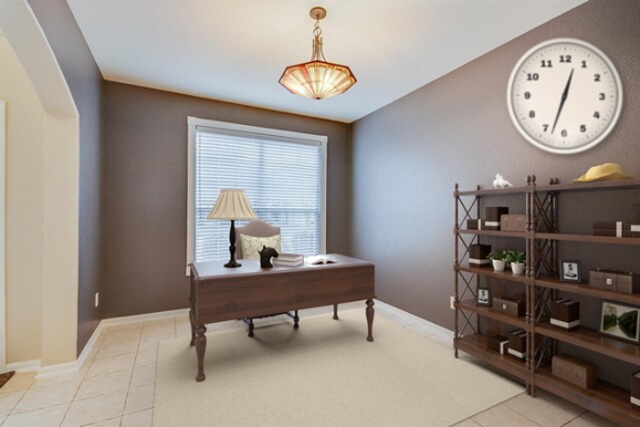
12:33
